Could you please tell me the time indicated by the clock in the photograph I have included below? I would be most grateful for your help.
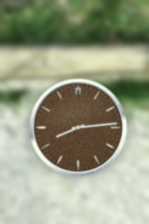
8:14
